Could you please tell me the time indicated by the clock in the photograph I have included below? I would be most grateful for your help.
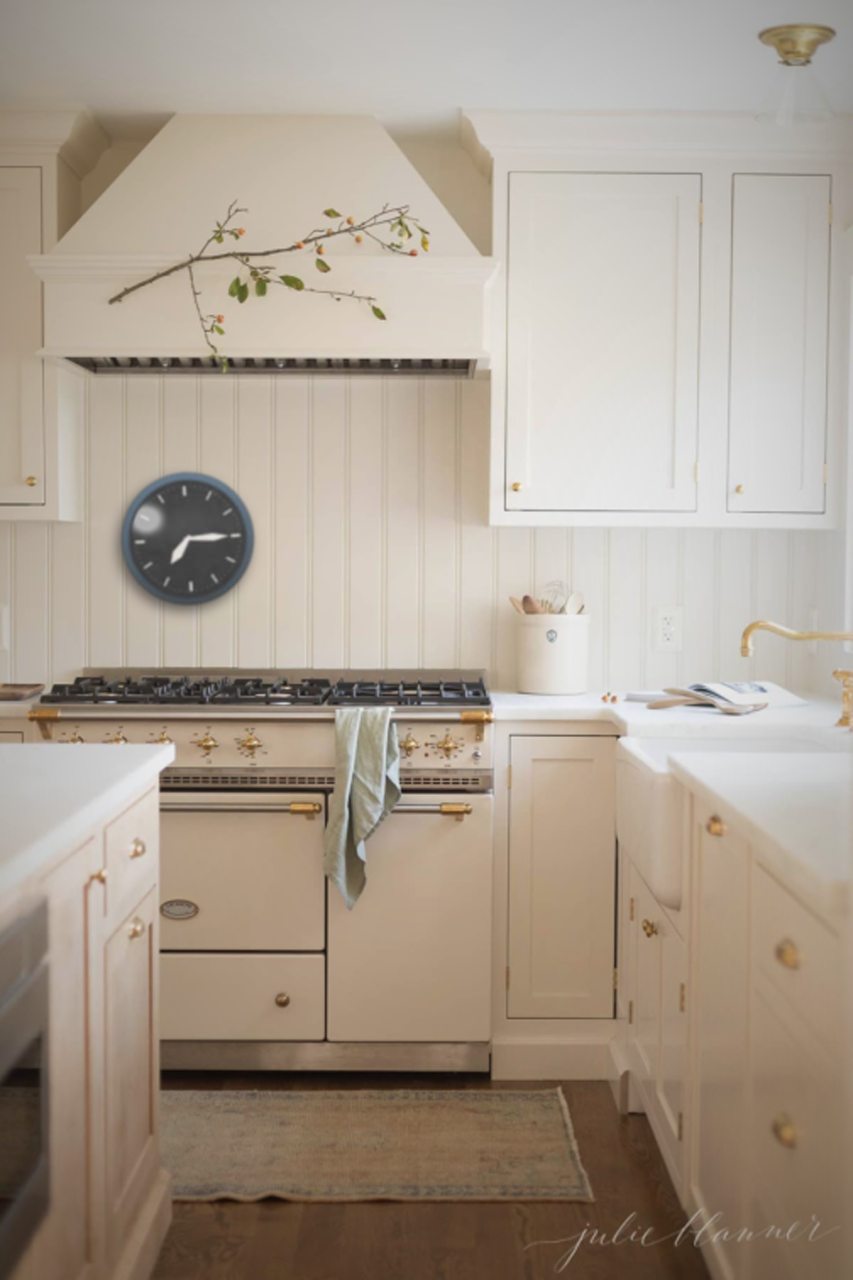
7:15
